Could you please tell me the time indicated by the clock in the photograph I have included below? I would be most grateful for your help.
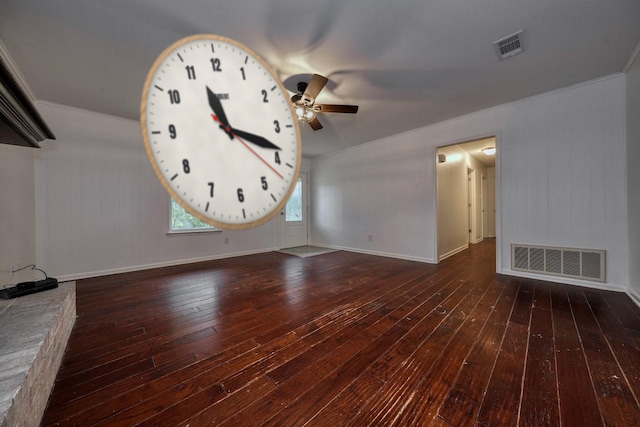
11:18:22
